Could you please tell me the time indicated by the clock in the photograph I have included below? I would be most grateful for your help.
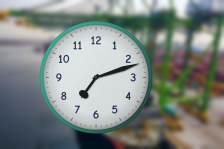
7:12
